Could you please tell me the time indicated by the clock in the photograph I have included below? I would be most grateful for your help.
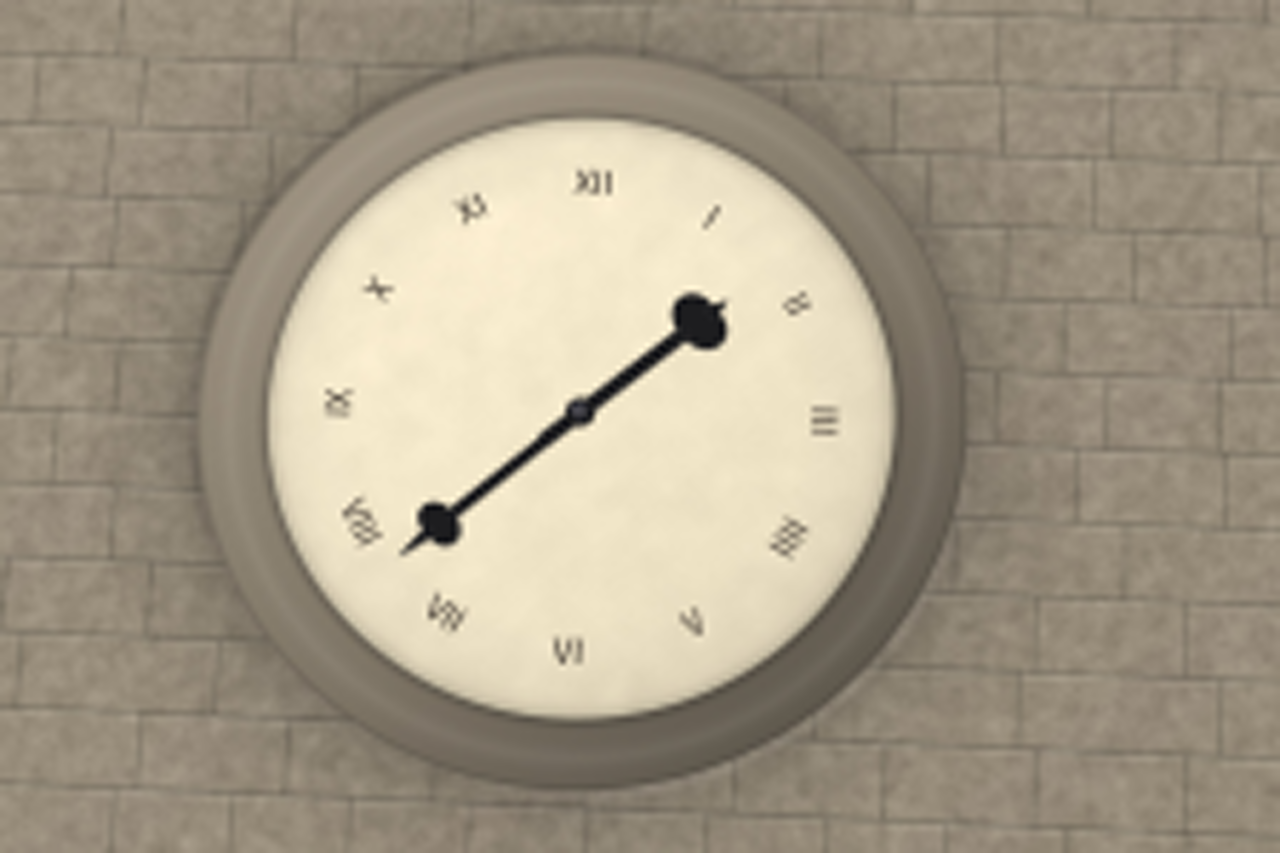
1:38
